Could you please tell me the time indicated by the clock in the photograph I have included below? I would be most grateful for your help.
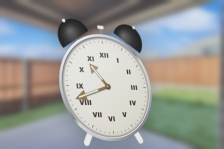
10:42
